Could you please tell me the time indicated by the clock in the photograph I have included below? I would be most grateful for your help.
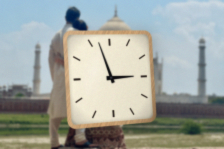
2:57
